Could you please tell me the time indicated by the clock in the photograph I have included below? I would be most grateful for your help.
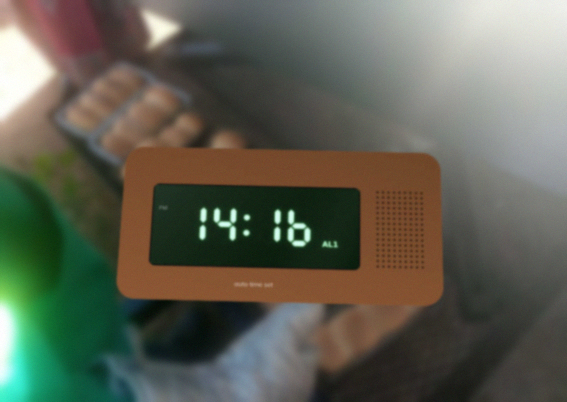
14:16
